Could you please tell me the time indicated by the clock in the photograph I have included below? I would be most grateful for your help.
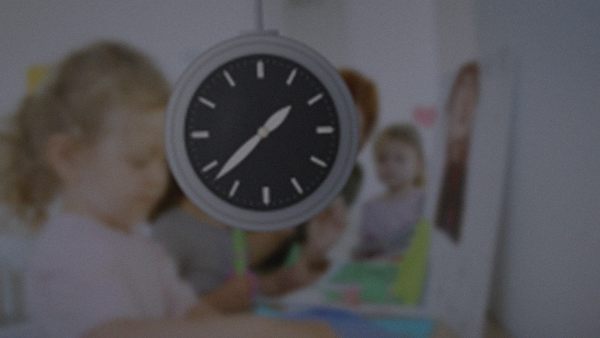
1:38
